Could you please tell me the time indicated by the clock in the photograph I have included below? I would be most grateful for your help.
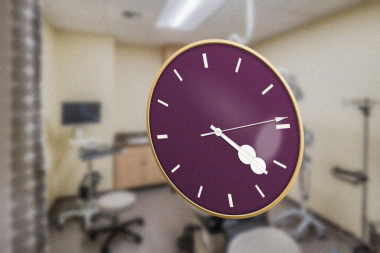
4:22:14
